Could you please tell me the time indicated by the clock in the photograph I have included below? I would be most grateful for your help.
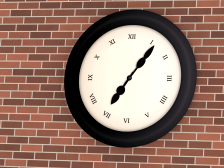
7:06
